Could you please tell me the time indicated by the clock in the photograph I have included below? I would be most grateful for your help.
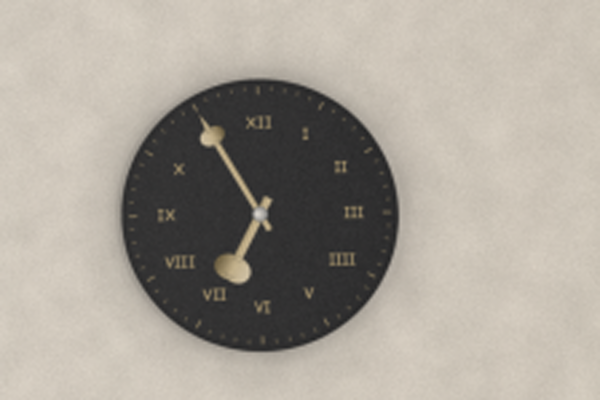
6:55
